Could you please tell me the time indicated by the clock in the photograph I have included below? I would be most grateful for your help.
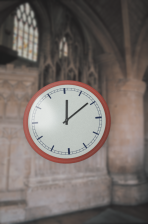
12:09
